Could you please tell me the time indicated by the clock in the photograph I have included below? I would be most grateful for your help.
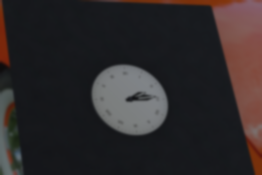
2:14
